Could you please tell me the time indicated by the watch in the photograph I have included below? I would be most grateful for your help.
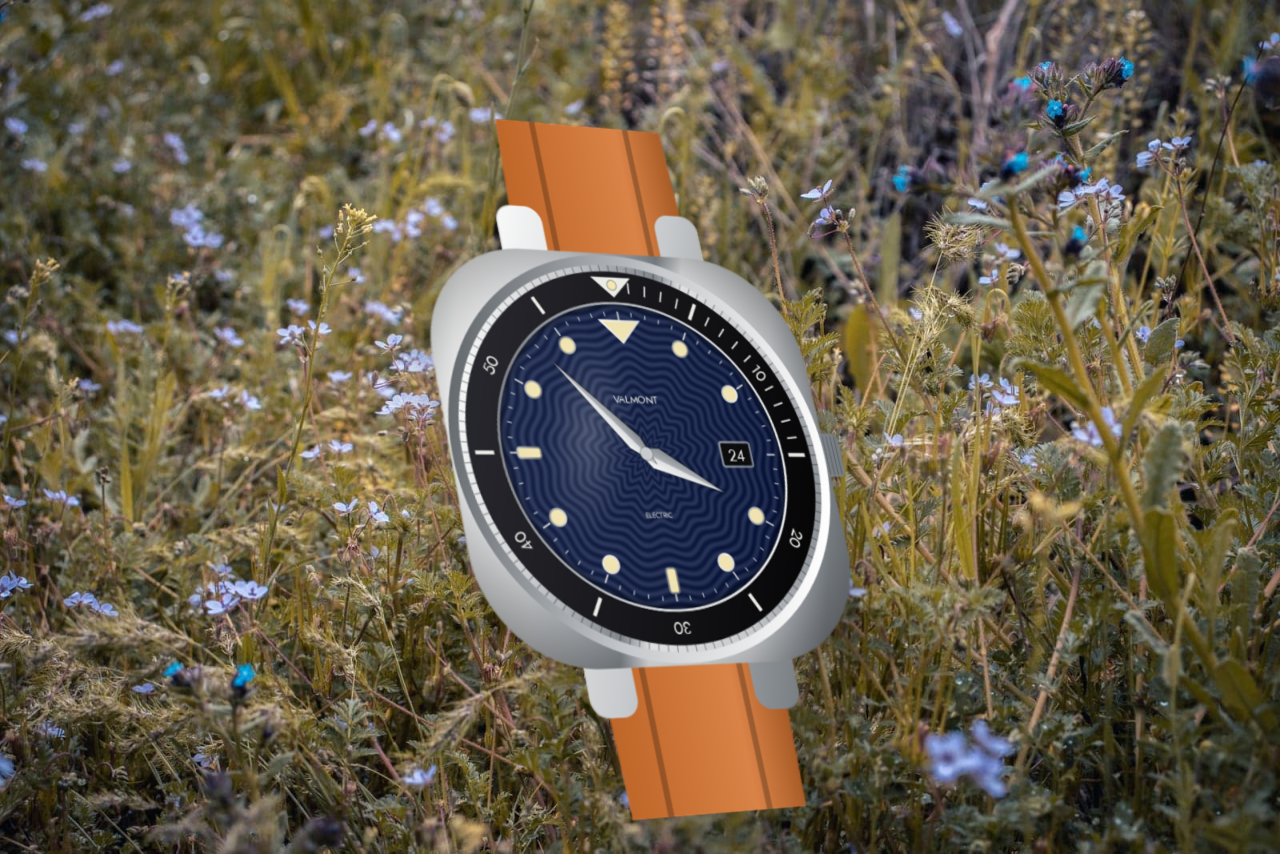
3:53
